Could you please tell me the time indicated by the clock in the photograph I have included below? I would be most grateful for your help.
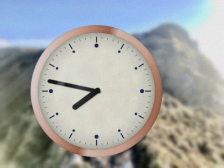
7:47
